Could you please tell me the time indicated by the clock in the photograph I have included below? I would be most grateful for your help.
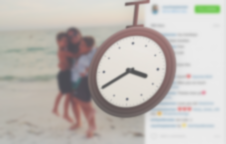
3:40
